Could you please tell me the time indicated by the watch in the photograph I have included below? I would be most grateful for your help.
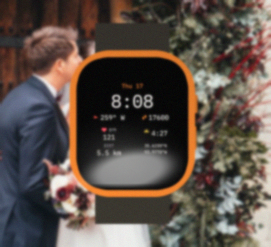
8:08
